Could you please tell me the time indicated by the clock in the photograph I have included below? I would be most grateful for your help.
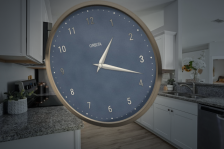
1:18
